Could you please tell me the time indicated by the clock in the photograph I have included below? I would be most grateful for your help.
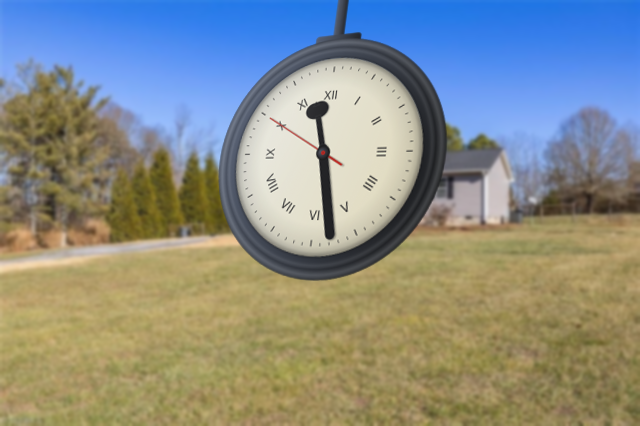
11:27:50
